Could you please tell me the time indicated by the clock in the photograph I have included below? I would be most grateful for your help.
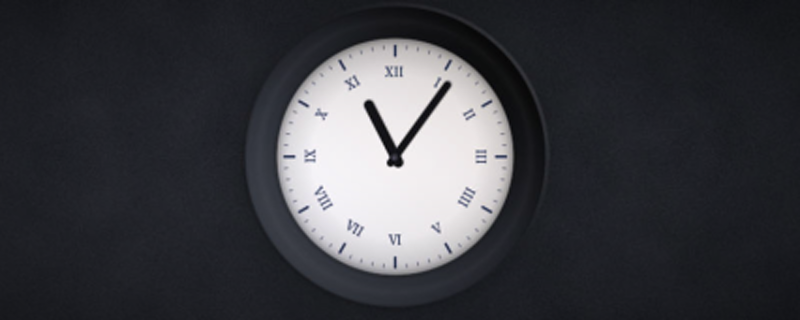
11:06
